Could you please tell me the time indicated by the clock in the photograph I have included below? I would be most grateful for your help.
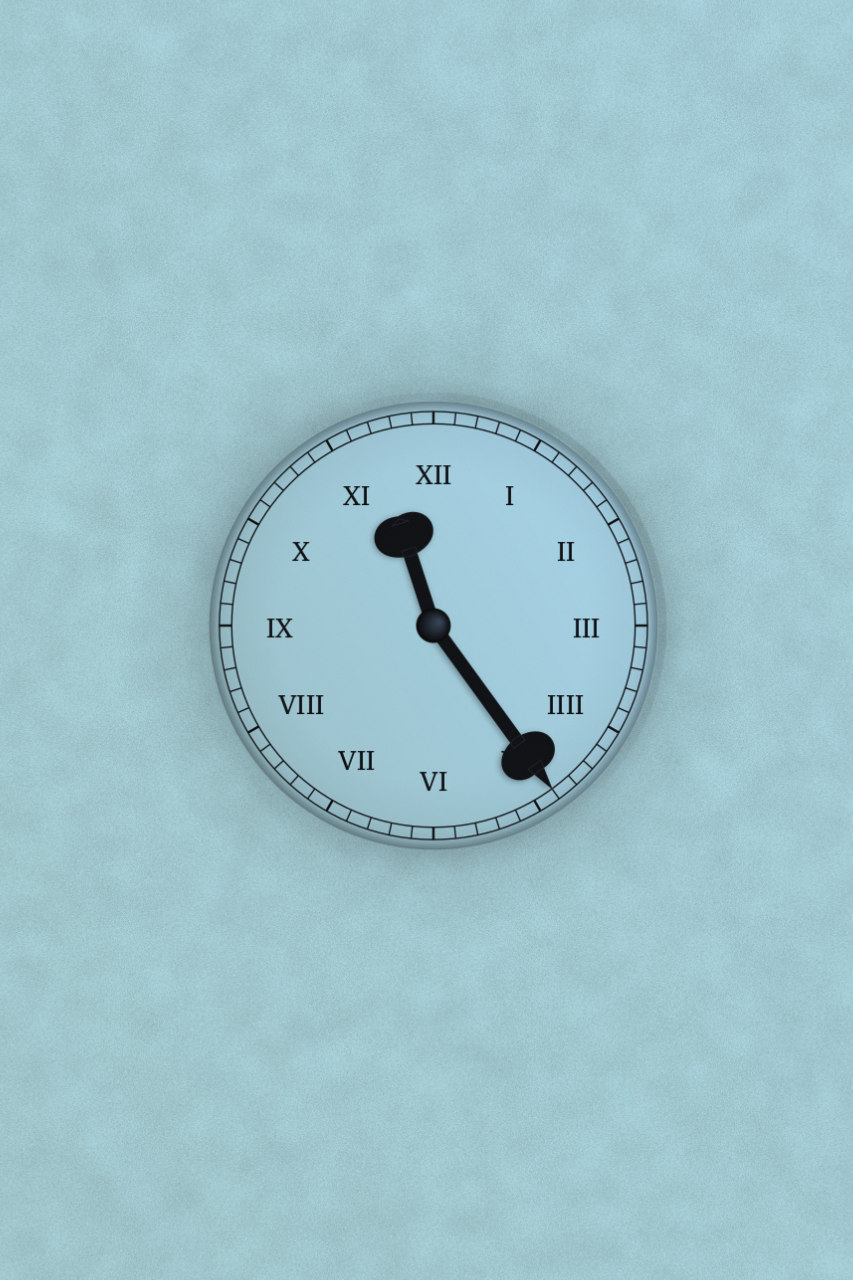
11:24
